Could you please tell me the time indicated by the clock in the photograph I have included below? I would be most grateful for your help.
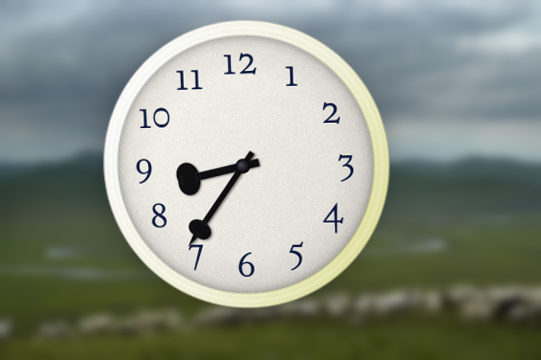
8:36
